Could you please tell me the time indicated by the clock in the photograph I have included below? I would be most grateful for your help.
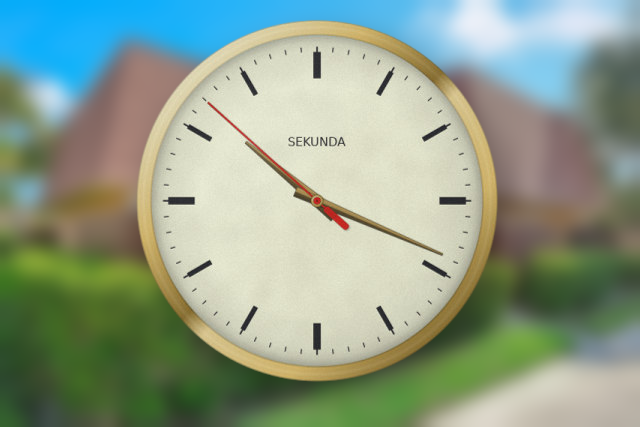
10:18:52
